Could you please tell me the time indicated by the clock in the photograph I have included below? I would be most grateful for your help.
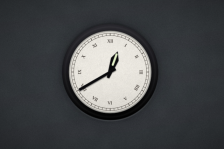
12:40
